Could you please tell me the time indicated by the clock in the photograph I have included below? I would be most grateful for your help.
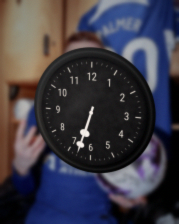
6:33
